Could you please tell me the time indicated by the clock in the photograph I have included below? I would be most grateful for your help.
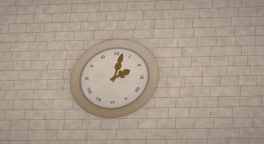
2:02
